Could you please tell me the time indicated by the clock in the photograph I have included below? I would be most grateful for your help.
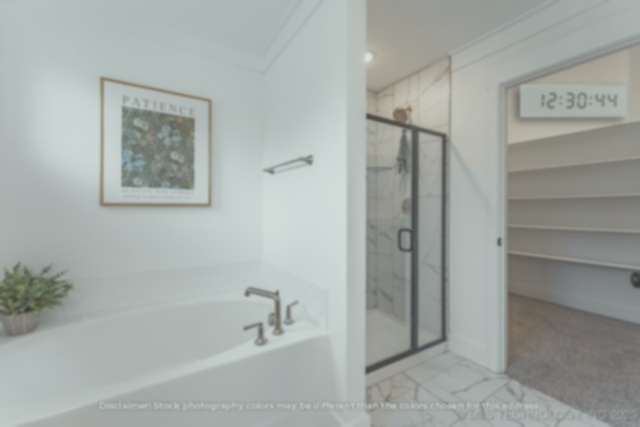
12:30:44
